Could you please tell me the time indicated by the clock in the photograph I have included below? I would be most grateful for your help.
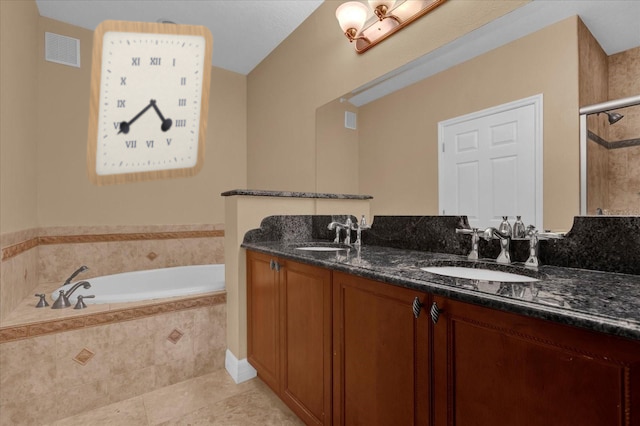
4:39
